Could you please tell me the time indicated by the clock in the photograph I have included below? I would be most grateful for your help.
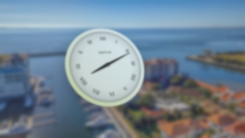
8:11
